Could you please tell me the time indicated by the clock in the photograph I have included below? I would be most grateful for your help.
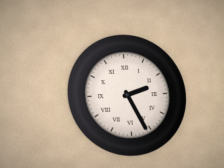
2:26
